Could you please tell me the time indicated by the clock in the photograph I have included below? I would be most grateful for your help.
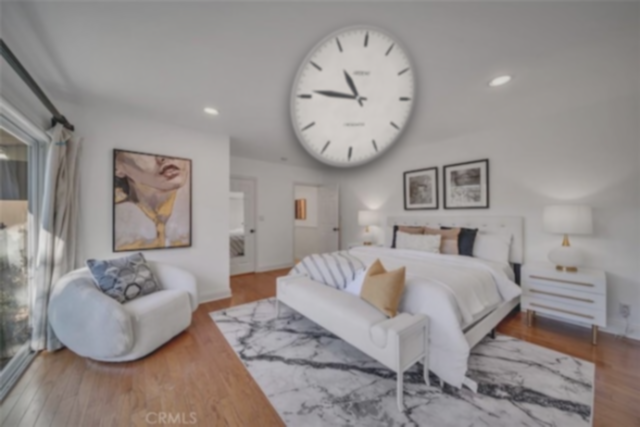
10:46
